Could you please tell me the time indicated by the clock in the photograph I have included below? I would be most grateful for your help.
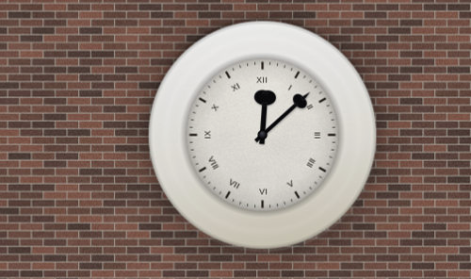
12:08
